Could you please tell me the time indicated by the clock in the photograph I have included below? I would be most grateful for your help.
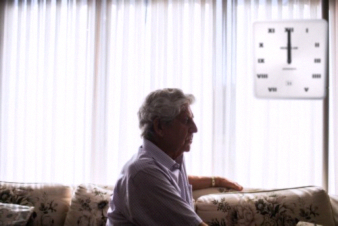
12:00
